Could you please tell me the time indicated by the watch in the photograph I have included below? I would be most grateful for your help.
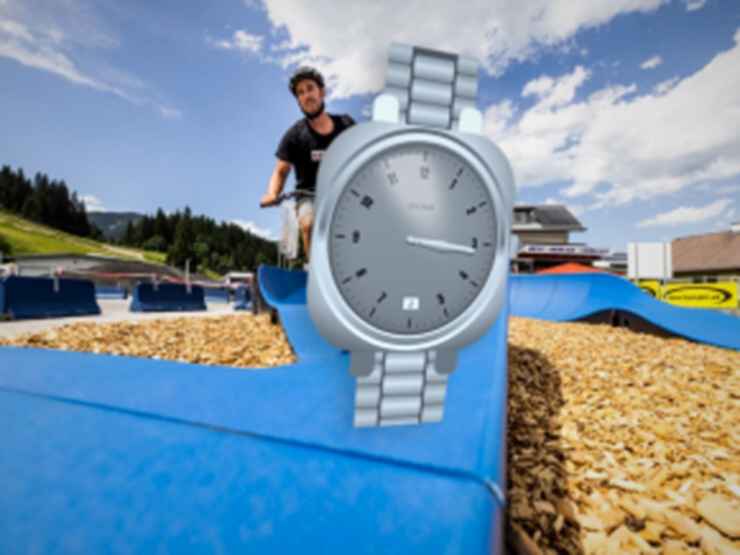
3:16
